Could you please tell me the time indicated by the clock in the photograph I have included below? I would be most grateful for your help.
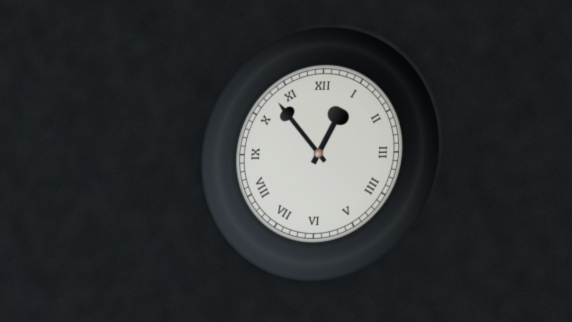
12:53
